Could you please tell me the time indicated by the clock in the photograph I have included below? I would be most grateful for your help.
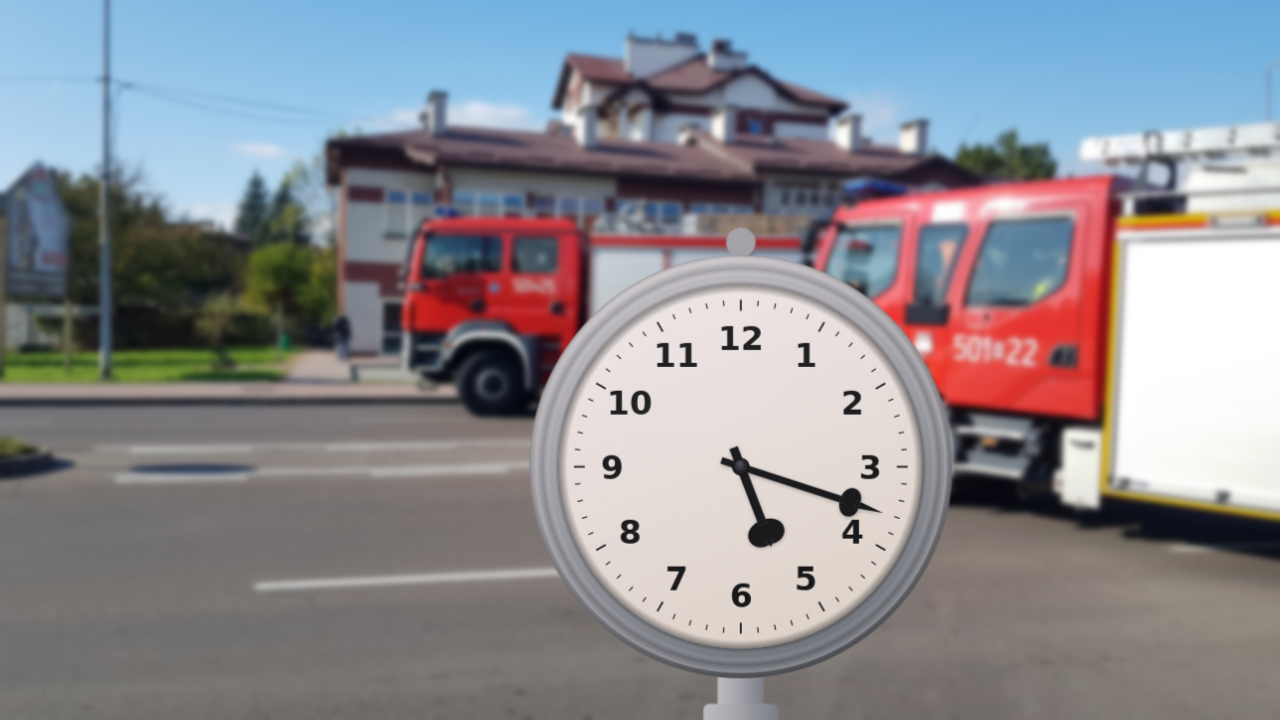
5:18
